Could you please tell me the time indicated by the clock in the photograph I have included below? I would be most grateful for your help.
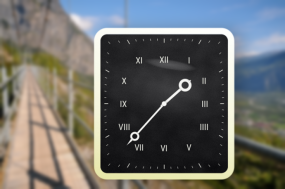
1:37
